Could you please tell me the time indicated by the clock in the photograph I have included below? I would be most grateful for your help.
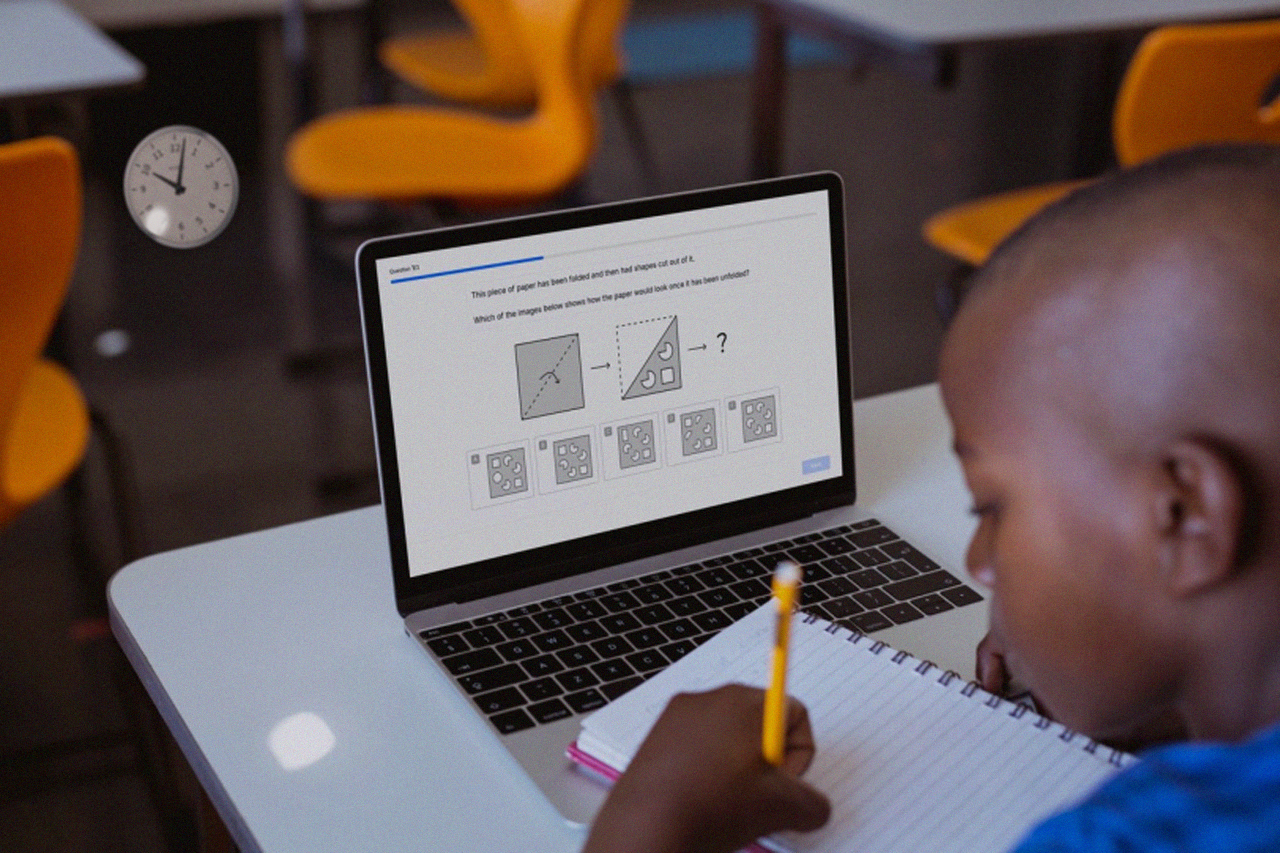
10:02
